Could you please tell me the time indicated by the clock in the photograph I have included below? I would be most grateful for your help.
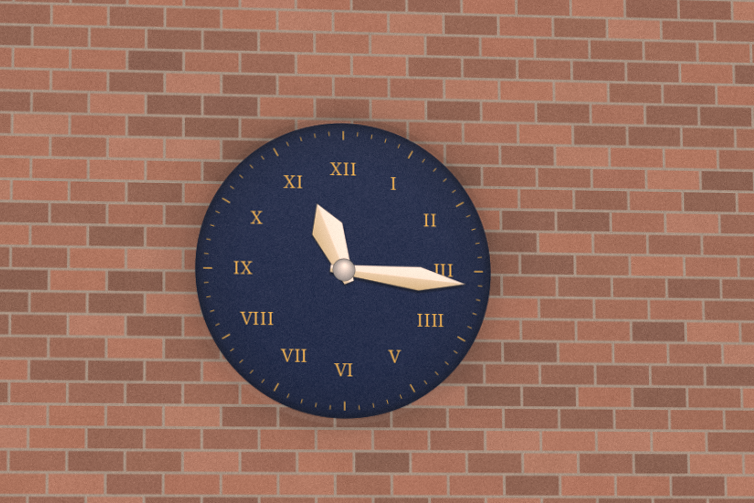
11:16
